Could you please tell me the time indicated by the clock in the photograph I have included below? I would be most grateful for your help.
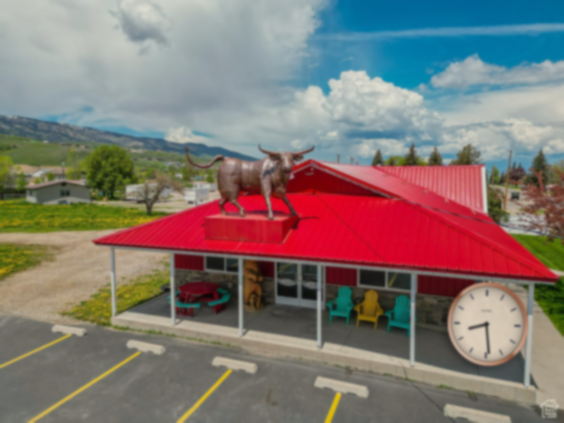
8:29
